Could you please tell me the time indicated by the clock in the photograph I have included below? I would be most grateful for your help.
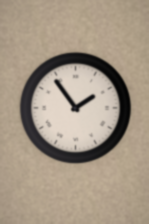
1:54
